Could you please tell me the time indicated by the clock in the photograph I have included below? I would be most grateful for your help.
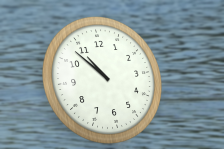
10:53
